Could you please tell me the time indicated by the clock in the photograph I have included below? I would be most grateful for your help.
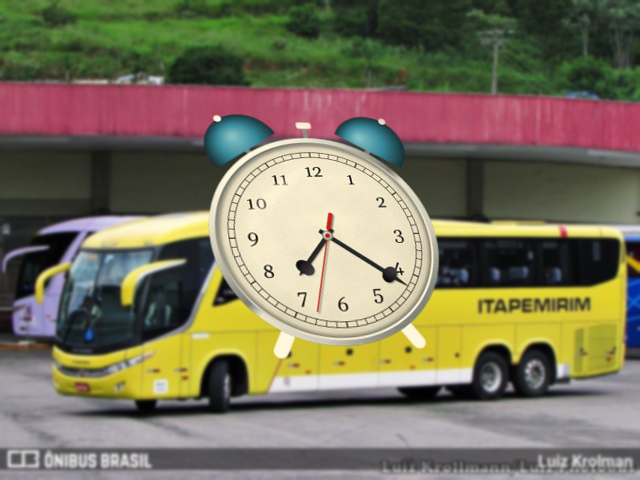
7:21:33
